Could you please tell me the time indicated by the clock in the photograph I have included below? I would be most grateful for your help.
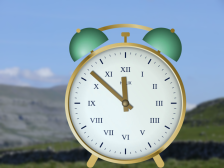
11:52
